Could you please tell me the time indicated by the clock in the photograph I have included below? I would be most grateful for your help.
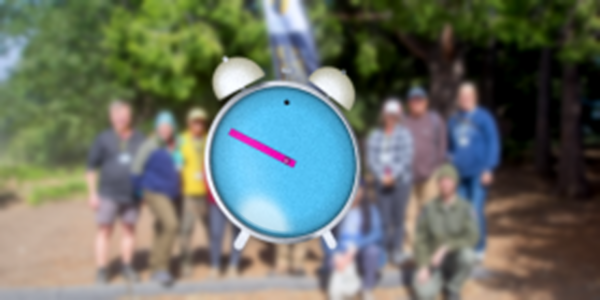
9:49
